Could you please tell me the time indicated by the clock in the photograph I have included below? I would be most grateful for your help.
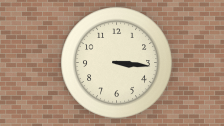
3:16
